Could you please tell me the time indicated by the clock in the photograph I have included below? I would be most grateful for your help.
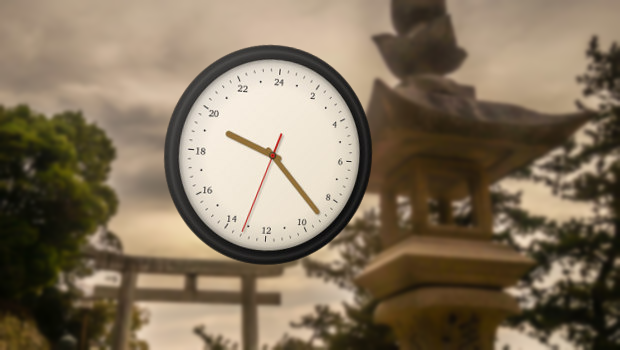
19:22:33
